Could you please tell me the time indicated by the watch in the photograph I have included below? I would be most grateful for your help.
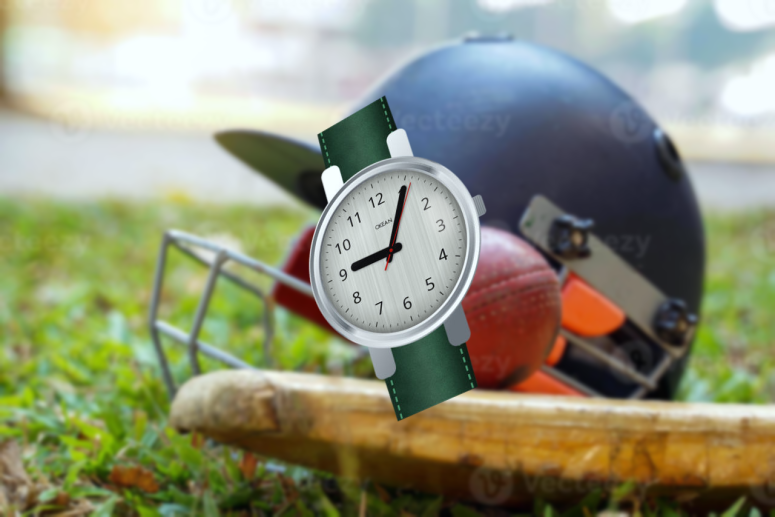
9:05:06
